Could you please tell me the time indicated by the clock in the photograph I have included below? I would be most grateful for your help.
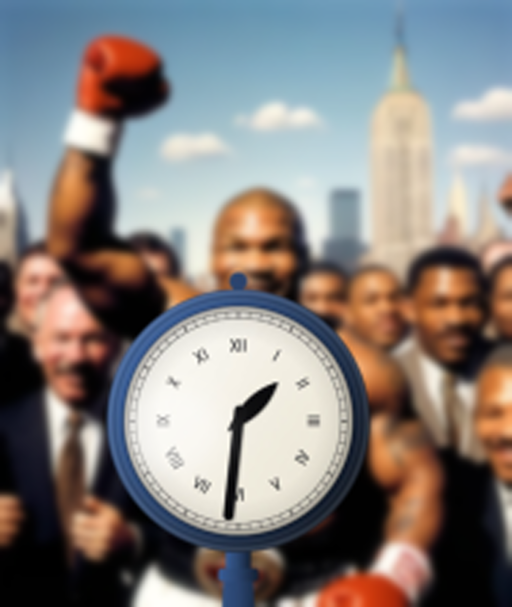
1:31
